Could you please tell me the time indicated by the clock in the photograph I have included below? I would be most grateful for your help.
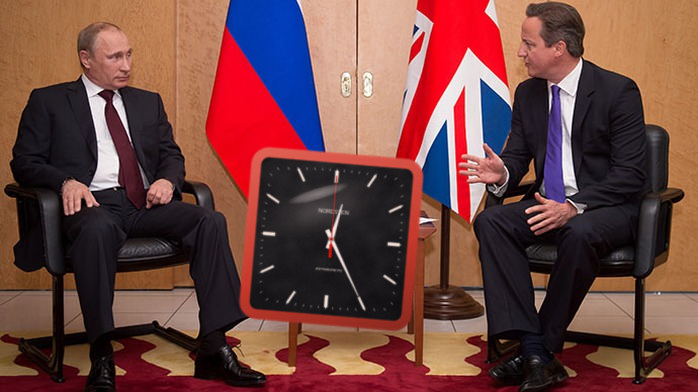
12:25:00
